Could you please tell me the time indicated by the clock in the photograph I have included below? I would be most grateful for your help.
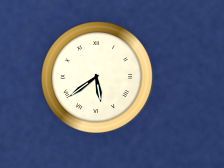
5:39
